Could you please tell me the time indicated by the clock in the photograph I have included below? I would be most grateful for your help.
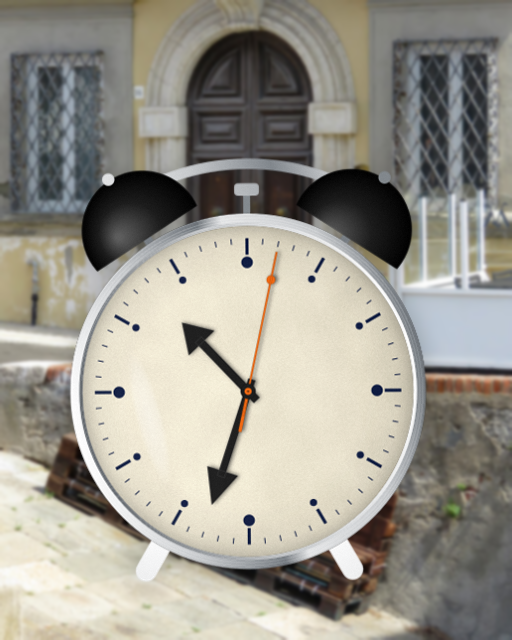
10:33:02
